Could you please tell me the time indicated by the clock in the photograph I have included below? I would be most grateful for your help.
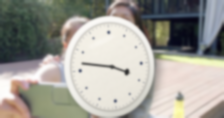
3:47
